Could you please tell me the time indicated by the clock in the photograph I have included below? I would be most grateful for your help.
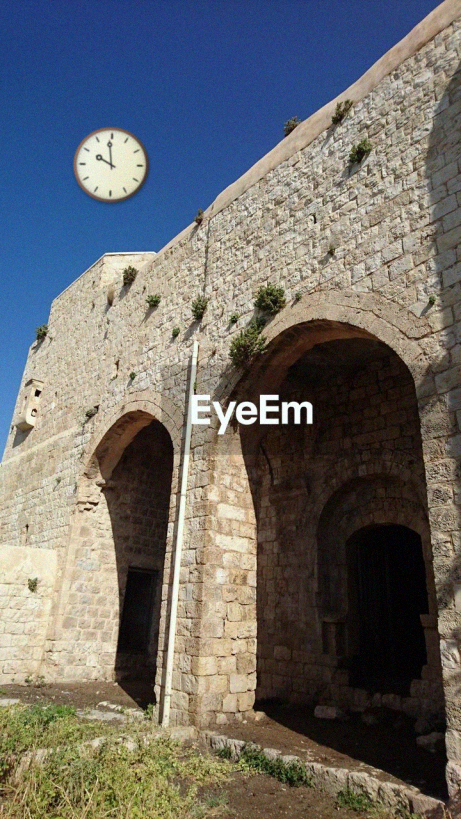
9:59
